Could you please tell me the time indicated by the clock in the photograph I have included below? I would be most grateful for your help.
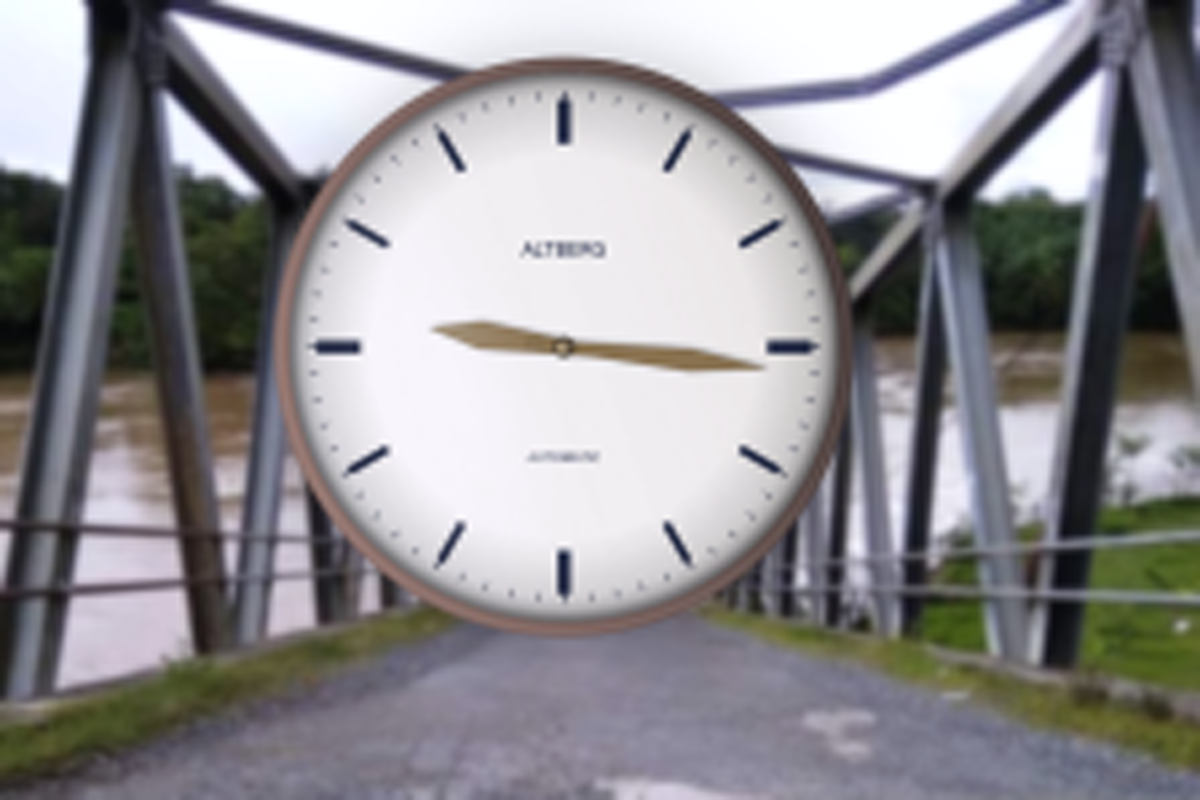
9:16
